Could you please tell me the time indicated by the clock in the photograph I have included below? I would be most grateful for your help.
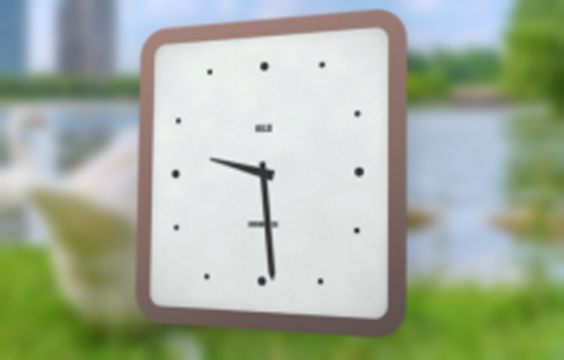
9:29
